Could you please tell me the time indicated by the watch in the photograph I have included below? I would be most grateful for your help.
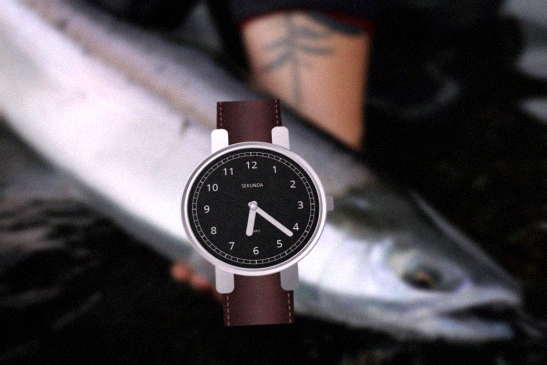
6:22
